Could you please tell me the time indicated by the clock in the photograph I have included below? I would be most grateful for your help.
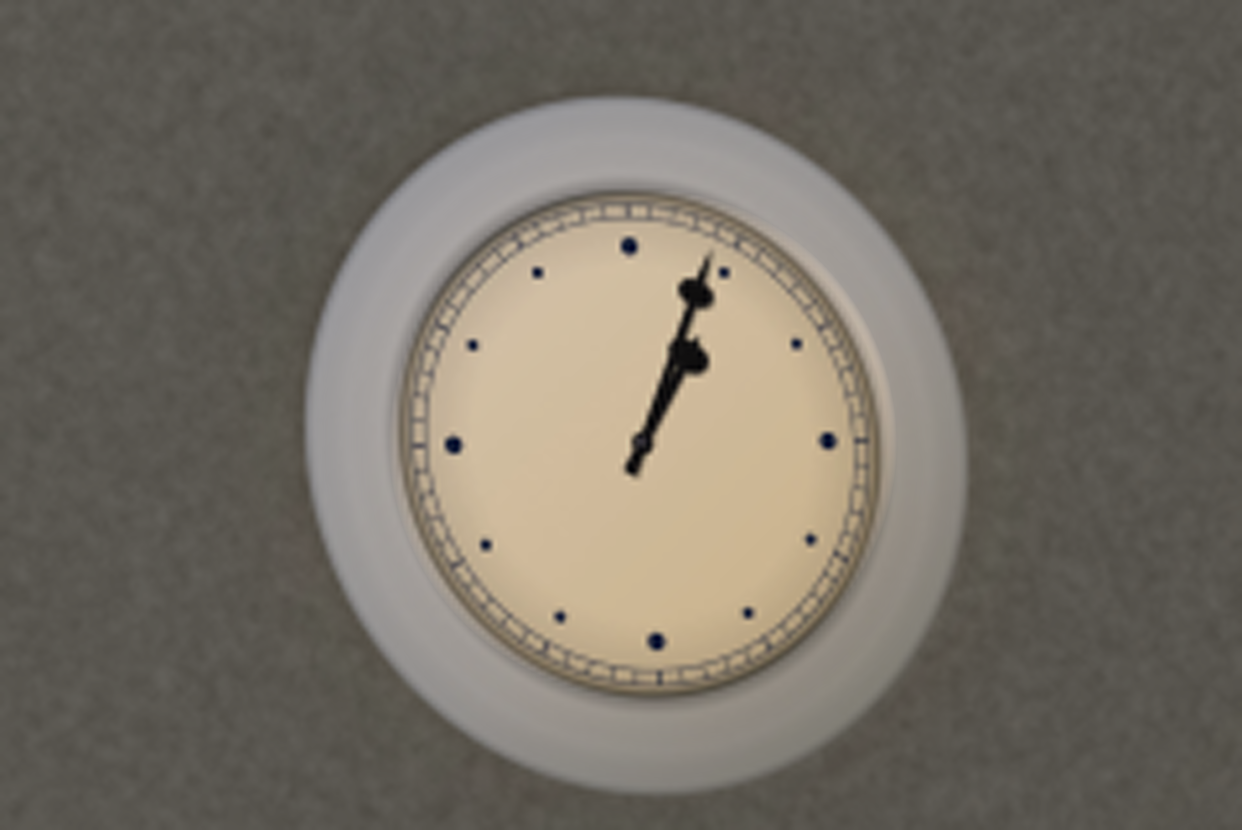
1:04
